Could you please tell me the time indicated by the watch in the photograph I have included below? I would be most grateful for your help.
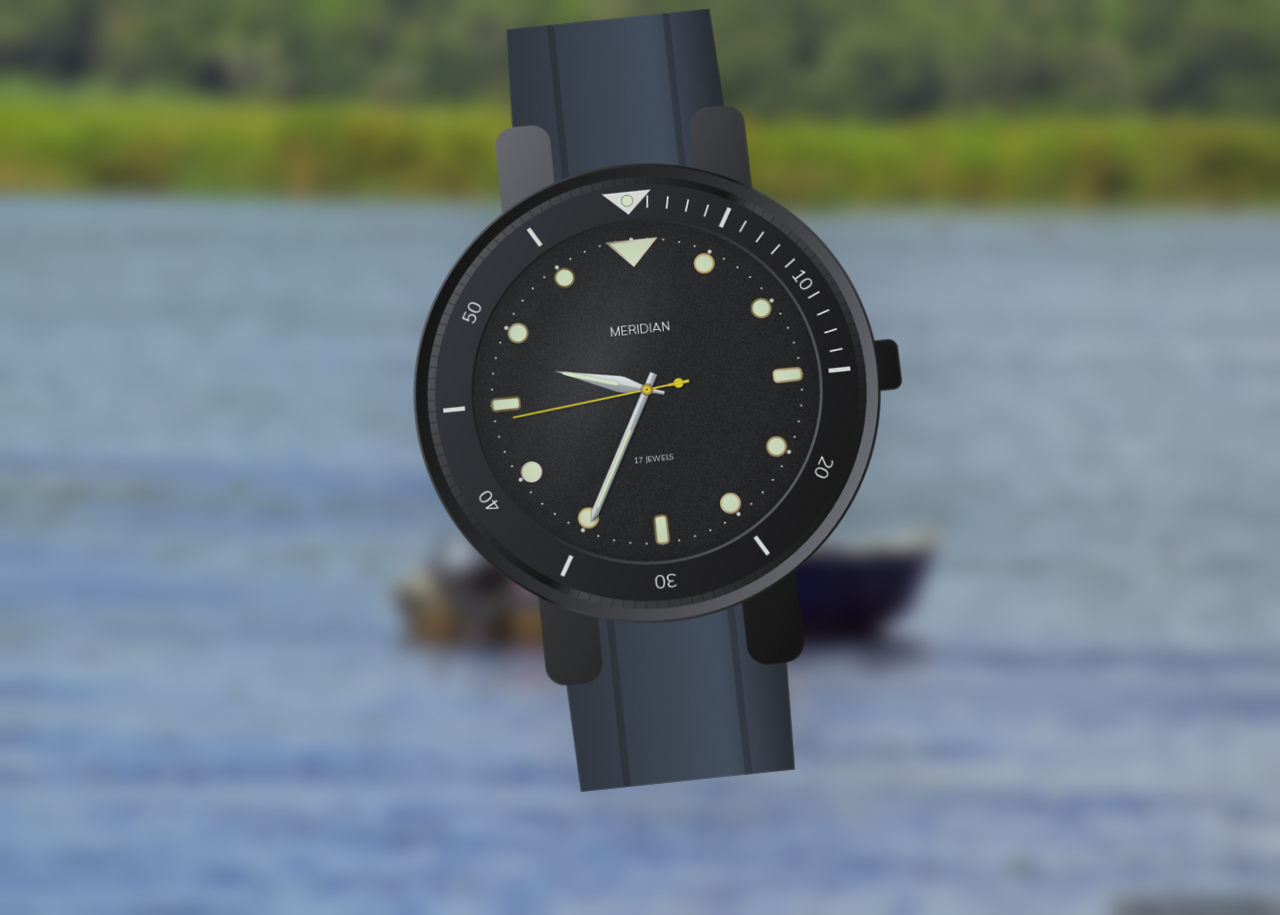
9:34:44
